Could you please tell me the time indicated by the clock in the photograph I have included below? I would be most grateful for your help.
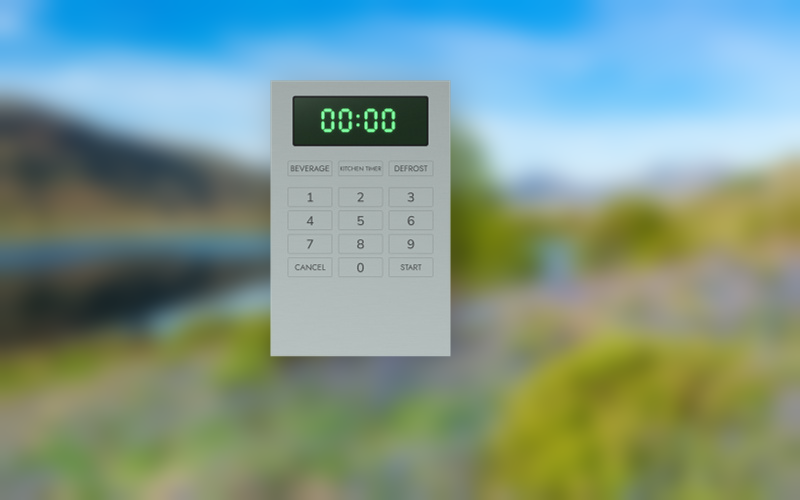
0:00
